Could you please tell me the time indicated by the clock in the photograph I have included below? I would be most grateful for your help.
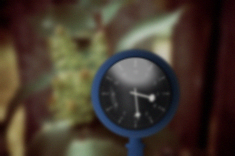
3:29
